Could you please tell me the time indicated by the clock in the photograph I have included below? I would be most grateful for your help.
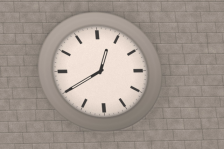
12:40
